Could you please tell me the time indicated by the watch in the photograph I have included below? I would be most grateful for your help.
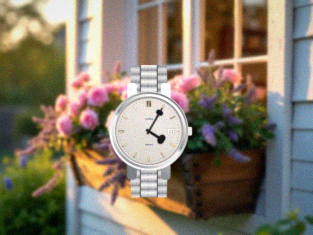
4:05
